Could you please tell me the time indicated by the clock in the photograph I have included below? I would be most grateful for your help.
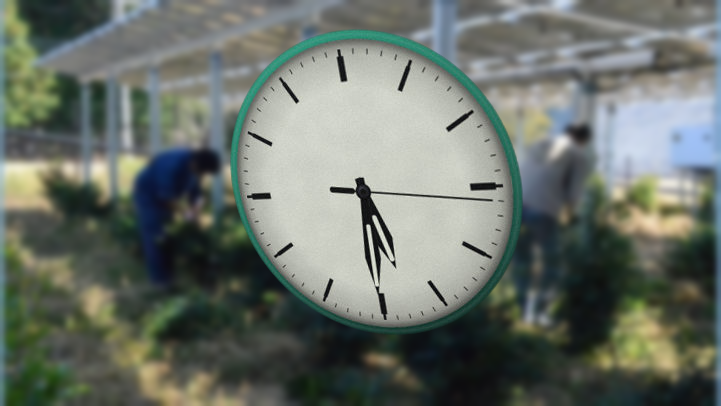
5:30:16
